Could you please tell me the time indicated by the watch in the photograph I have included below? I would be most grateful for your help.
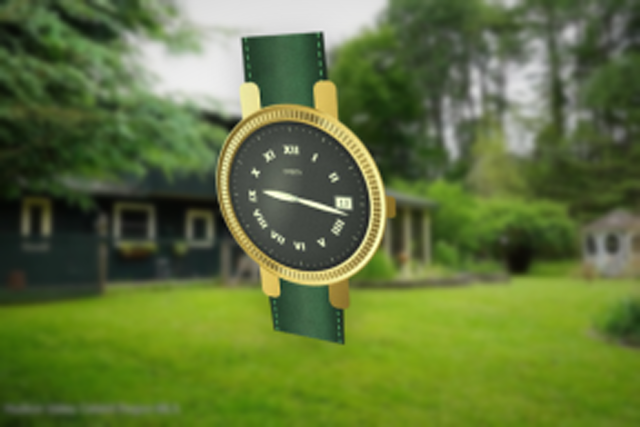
9:17
